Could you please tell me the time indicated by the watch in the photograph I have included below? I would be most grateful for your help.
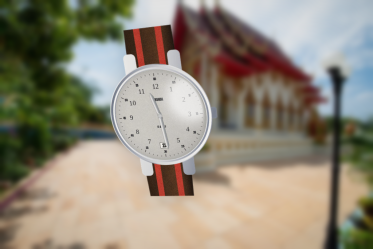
11:29
